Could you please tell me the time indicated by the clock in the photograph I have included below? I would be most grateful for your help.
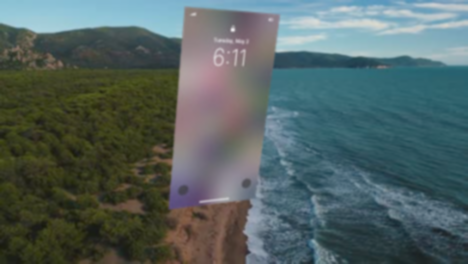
6:11
